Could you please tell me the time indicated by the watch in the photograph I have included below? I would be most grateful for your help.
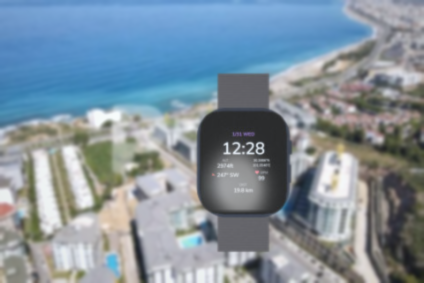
12:28
